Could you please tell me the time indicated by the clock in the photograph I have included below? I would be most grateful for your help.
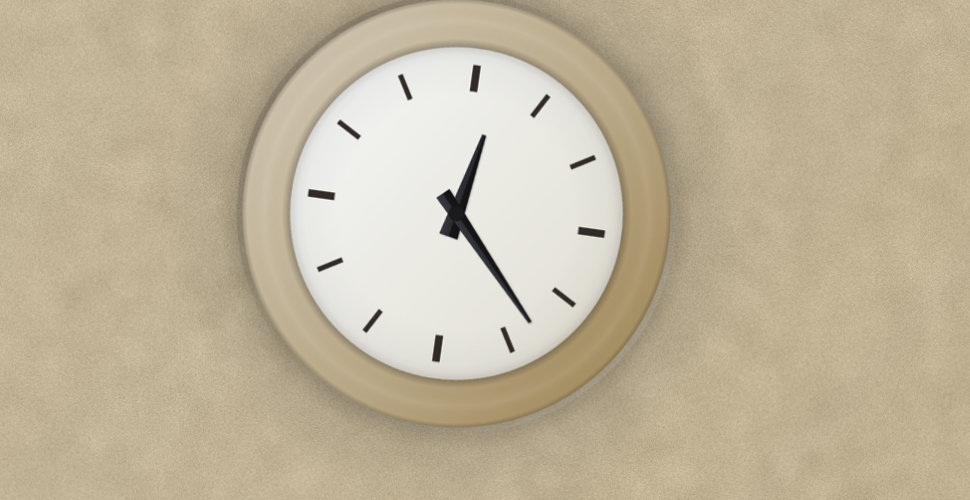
12:23
